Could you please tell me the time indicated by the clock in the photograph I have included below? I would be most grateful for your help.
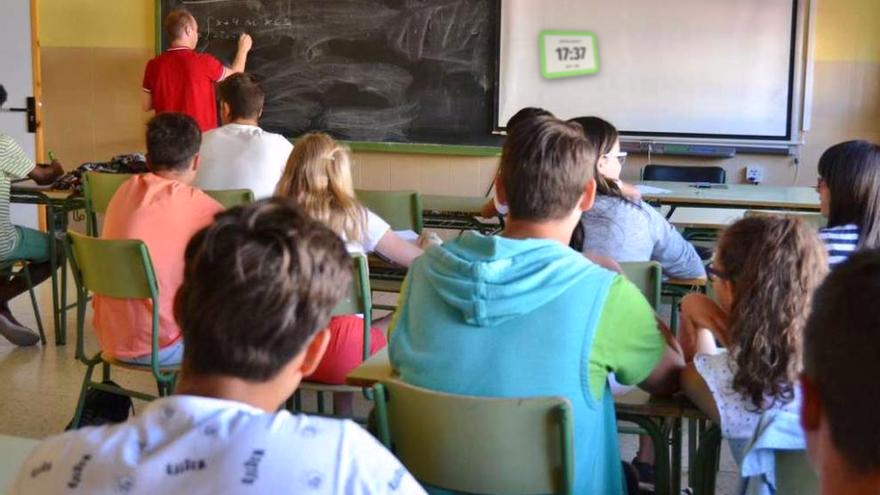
17:37
